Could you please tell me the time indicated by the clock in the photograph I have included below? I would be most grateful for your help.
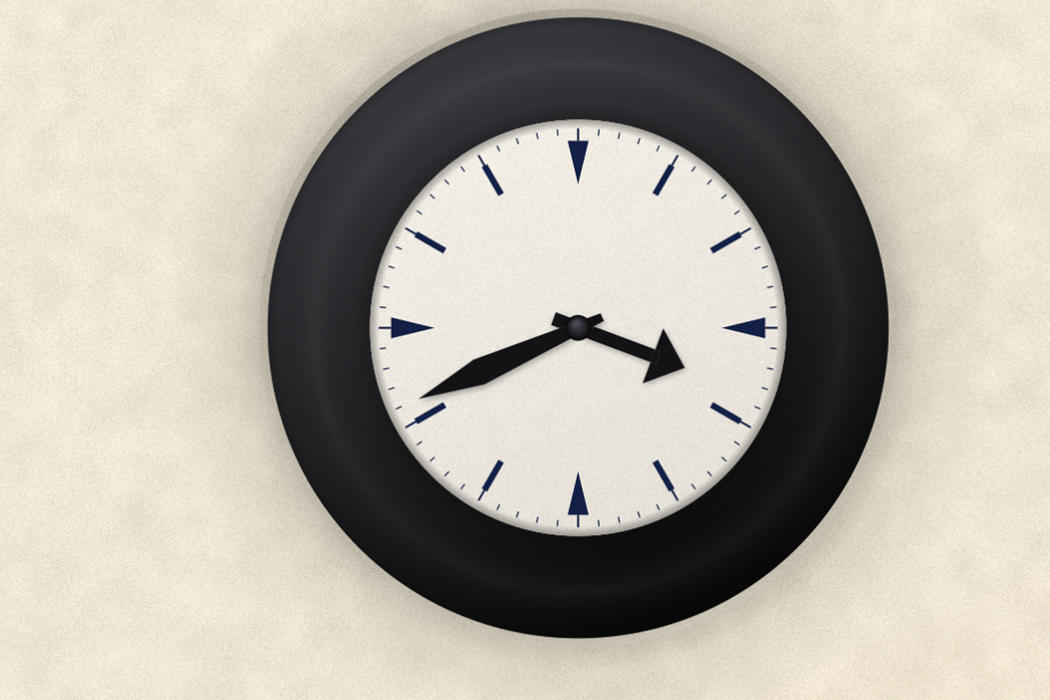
3:41
